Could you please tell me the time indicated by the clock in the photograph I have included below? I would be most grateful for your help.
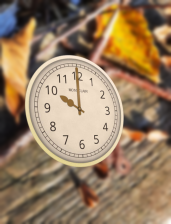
10:00
